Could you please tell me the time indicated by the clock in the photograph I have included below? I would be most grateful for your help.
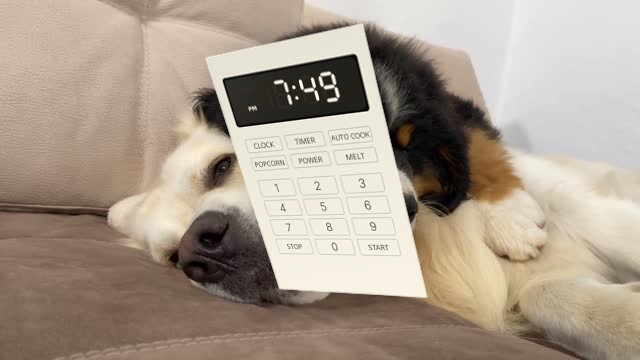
7:49
